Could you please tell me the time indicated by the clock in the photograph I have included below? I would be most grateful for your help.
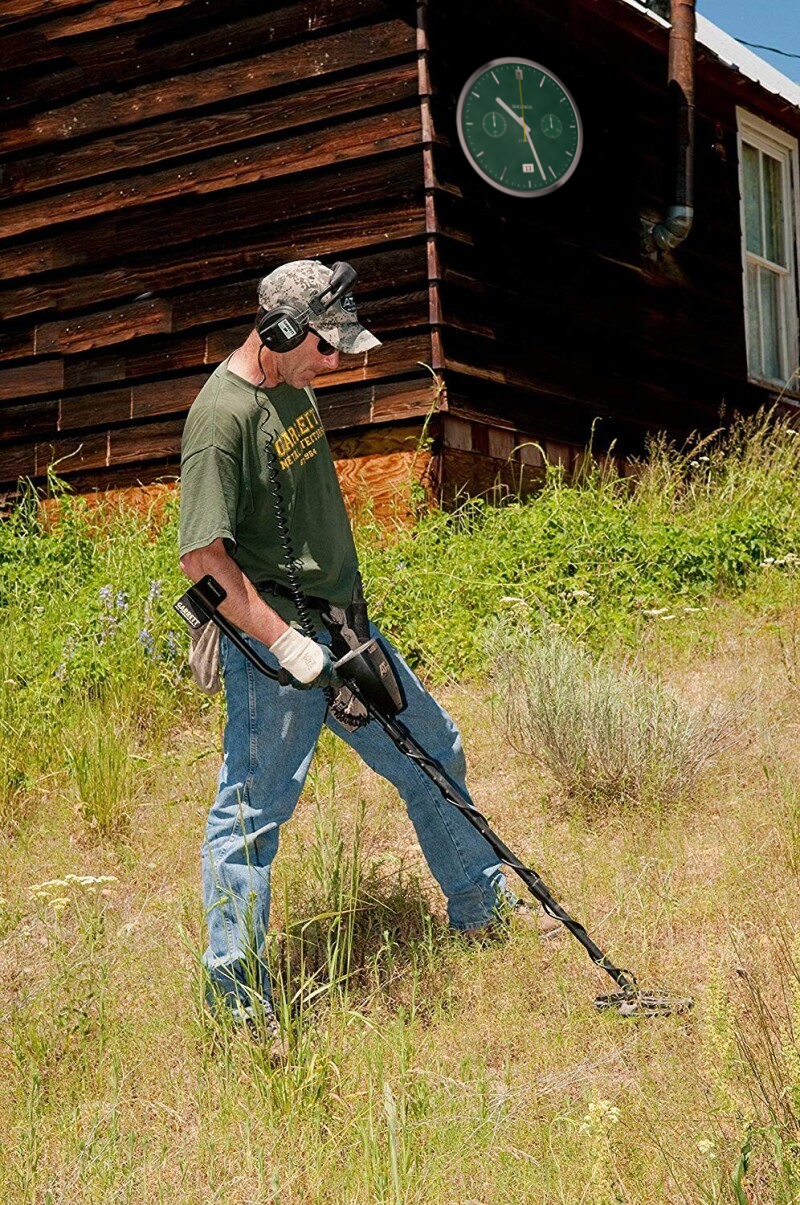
10:27
